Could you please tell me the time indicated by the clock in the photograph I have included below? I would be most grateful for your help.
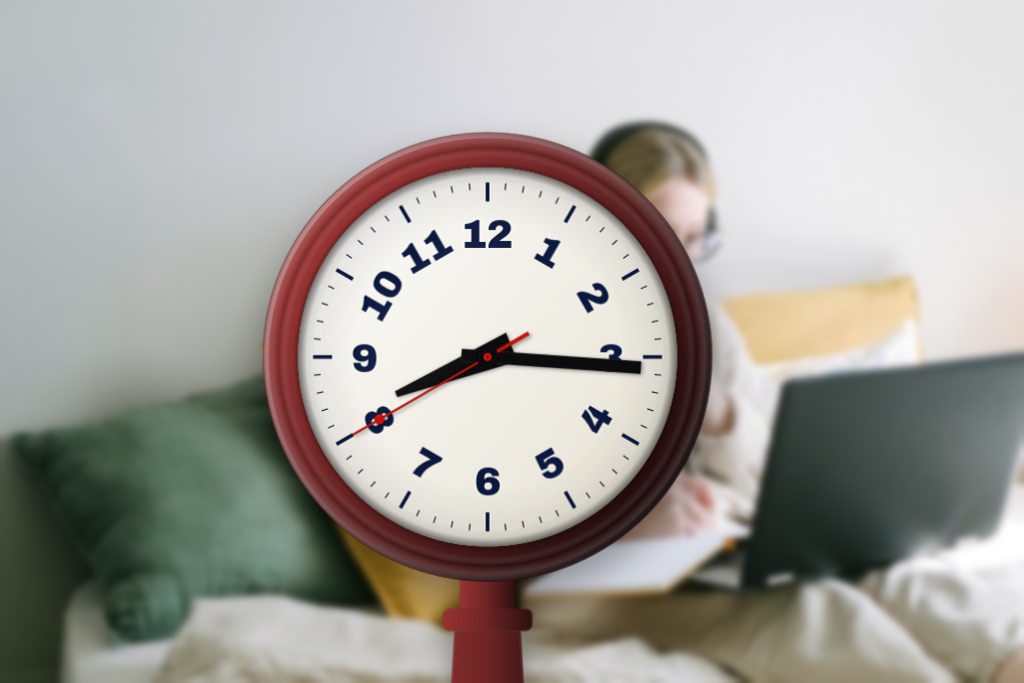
8:15:40
